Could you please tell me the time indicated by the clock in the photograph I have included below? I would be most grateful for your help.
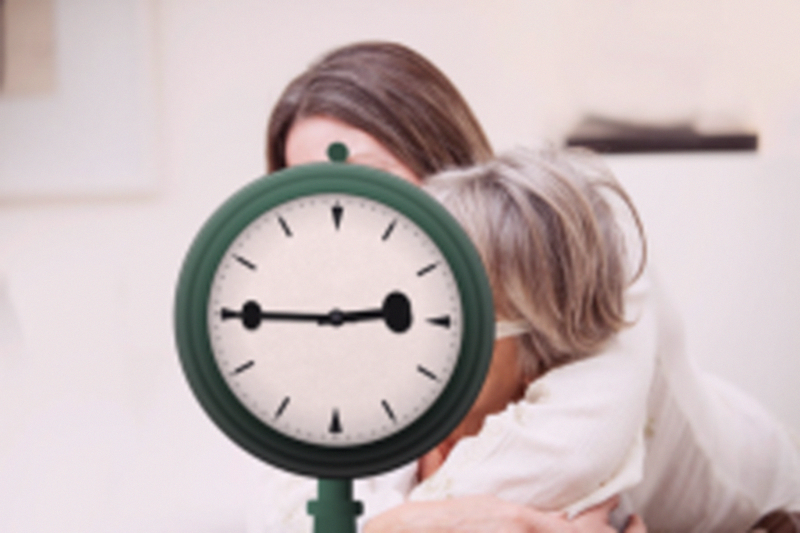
2:45
